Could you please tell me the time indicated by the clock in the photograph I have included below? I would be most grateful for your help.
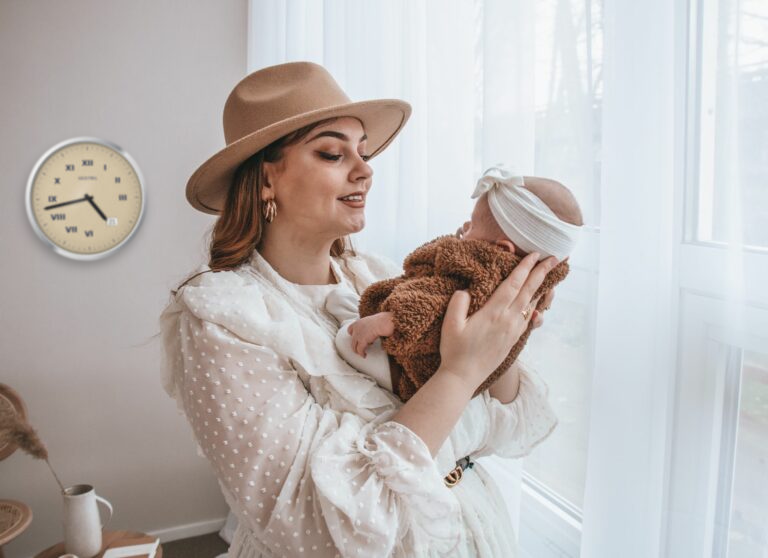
4:43
